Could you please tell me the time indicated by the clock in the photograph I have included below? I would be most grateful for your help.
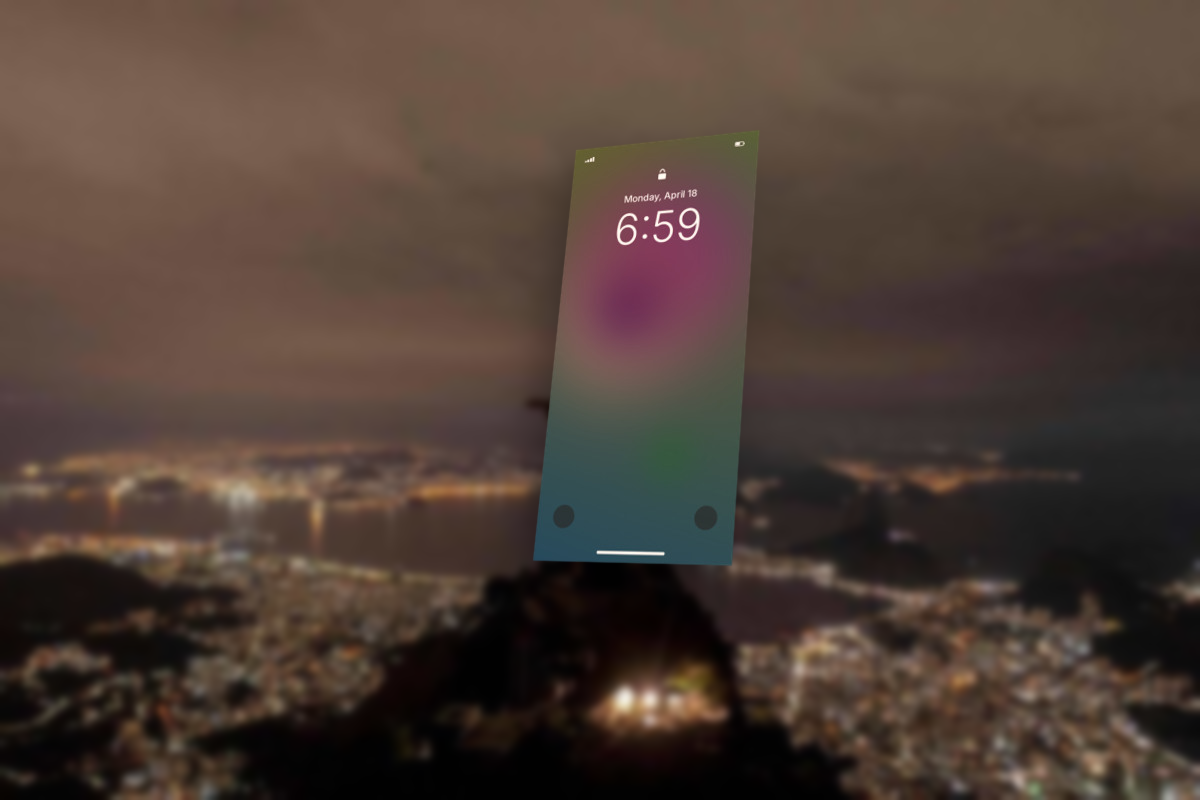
6:59
